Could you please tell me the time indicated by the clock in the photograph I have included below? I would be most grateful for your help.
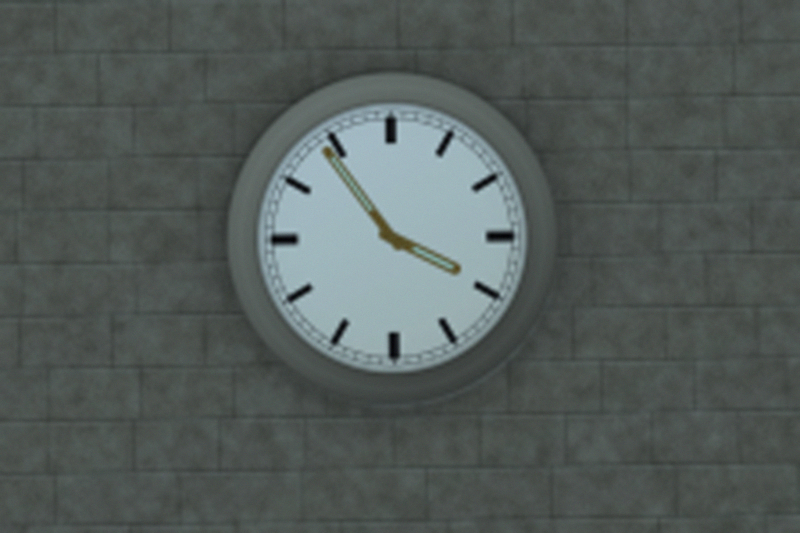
3:54
